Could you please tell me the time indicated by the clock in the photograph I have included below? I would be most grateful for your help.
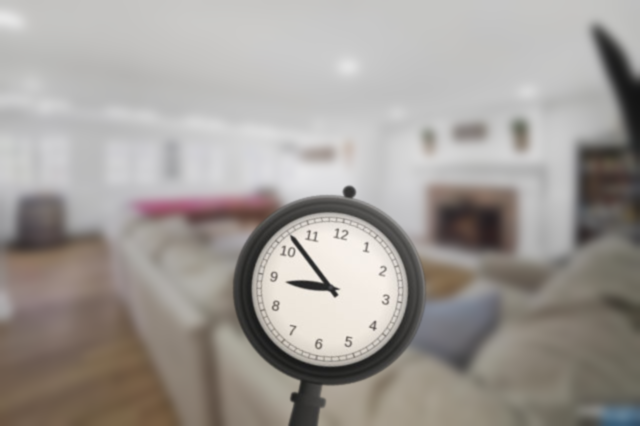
8:52
